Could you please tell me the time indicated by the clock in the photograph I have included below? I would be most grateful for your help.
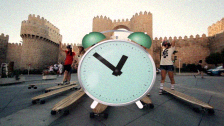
12:52
